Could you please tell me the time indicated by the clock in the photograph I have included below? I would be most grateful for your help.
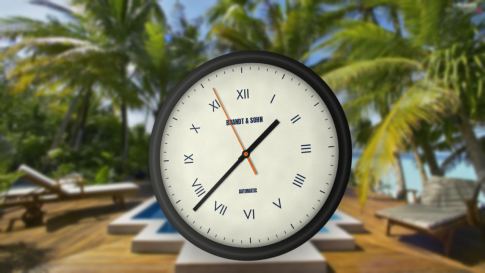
1:37:56
